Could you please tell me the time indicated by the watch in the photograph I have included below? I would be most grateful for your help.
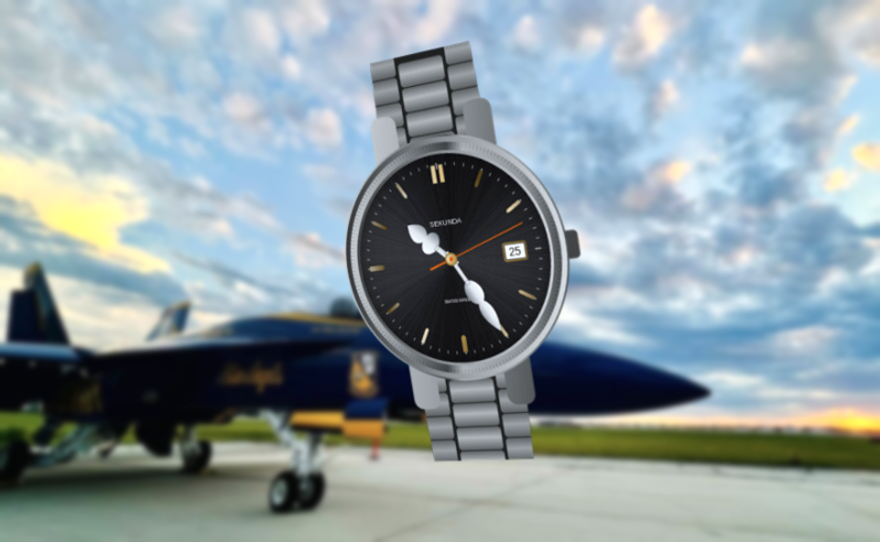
10:25:12
